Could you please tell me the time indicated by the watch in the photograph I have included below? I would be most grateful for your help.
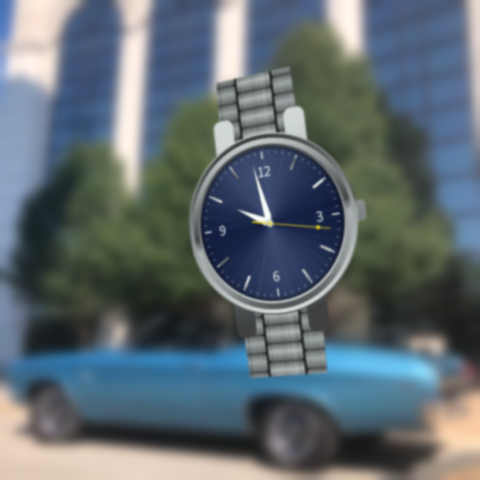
9:58:17
